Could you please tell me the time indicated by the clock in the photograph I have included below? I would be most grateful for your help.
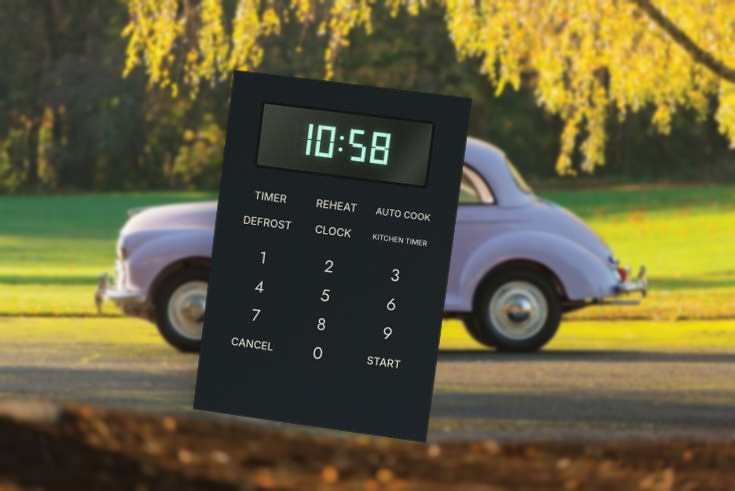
10:58
